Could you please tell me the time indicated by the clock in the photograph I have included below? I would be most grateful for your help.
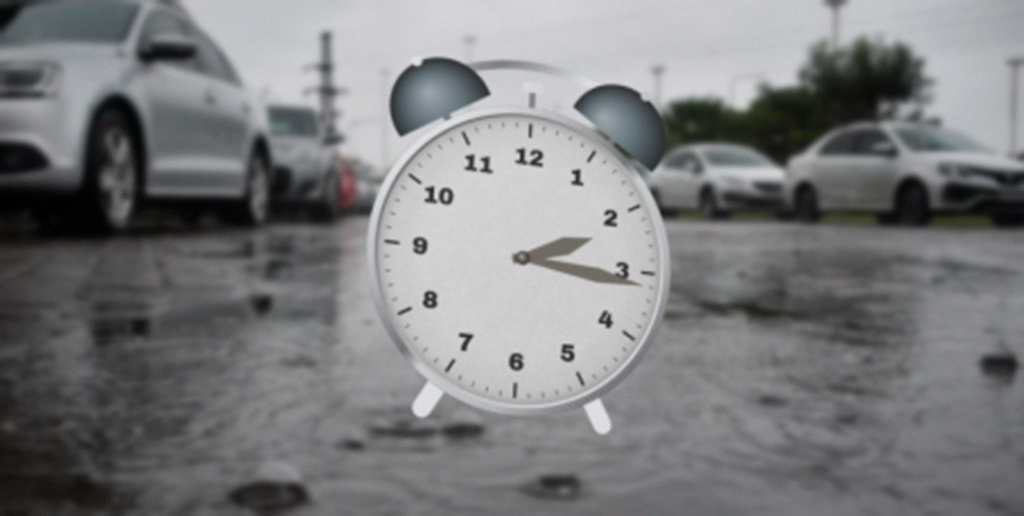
2:16
